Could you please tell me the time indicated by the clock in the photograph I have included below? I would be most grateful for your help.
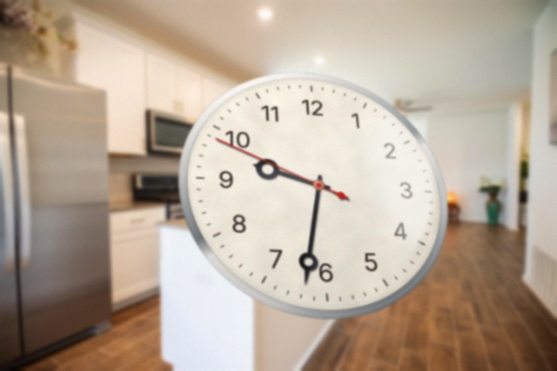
9:31:49
